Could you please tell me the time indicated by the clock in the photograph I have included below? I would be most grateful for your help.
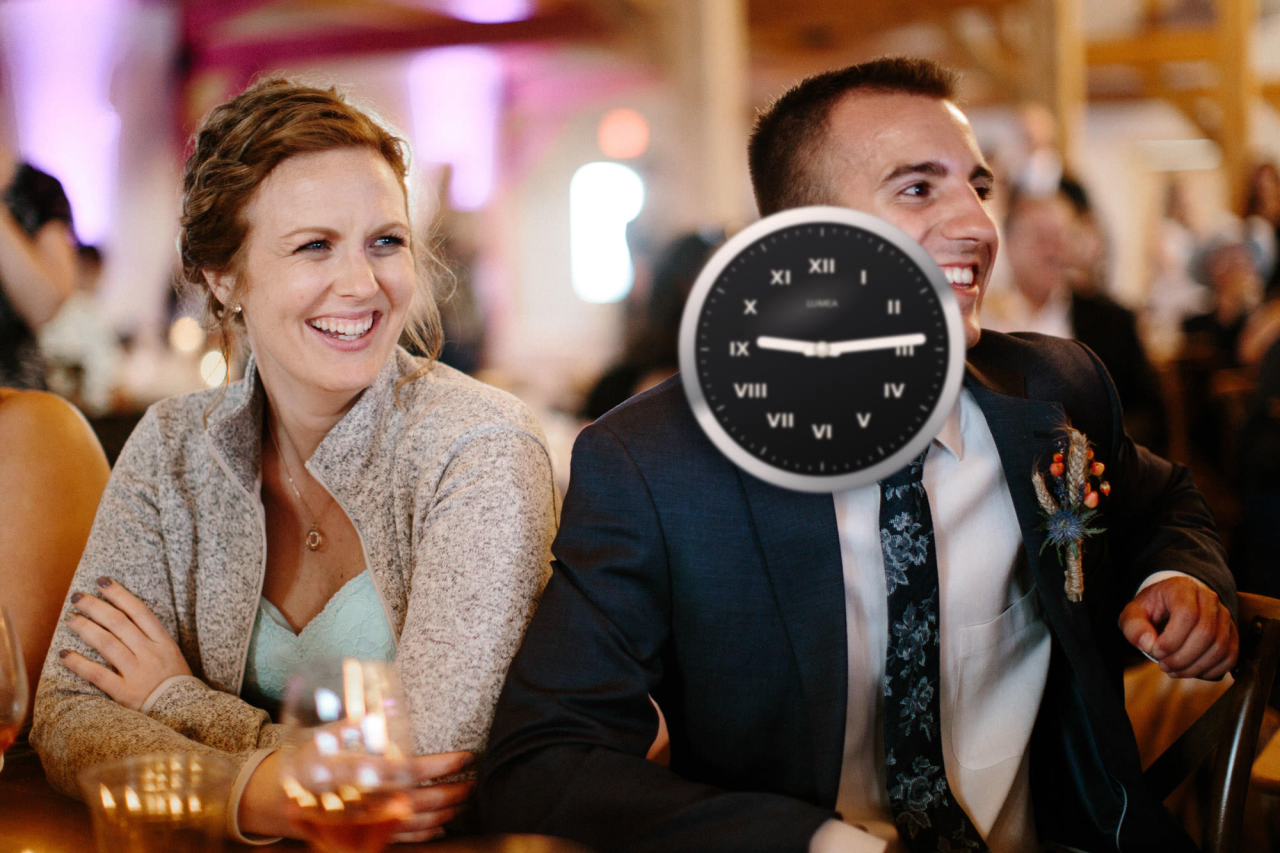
9:14
